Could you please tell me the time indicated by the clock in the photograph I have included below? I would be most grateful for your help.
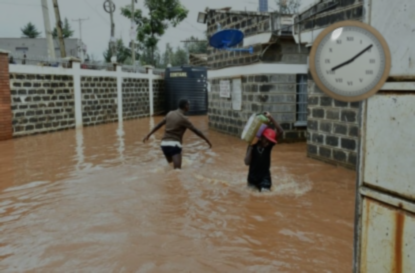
8:09
